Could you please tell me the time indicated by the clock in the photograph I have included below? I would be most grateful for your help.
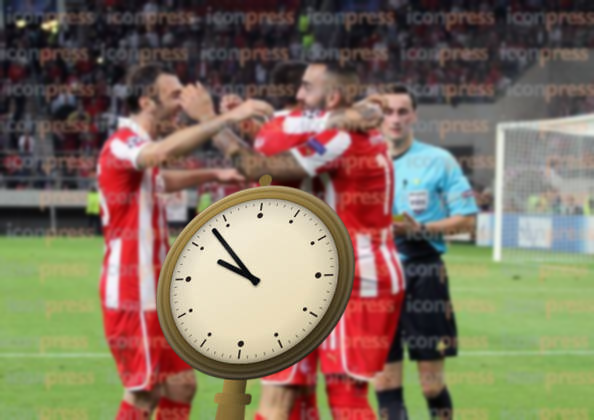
9:53
